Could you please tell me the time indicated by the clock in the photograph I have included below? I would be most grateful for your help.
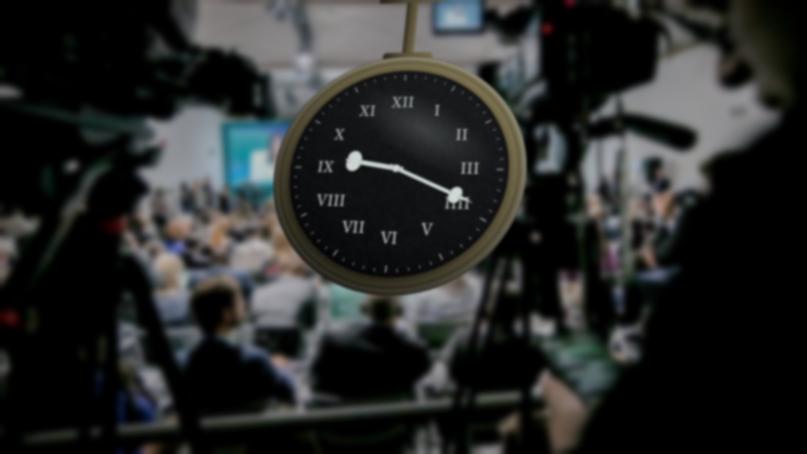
9:19
